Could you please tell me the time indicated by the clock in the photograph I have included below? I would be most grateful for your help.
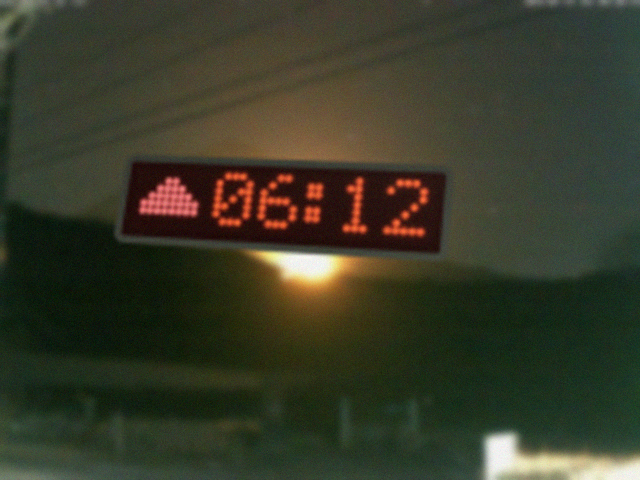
6:12
